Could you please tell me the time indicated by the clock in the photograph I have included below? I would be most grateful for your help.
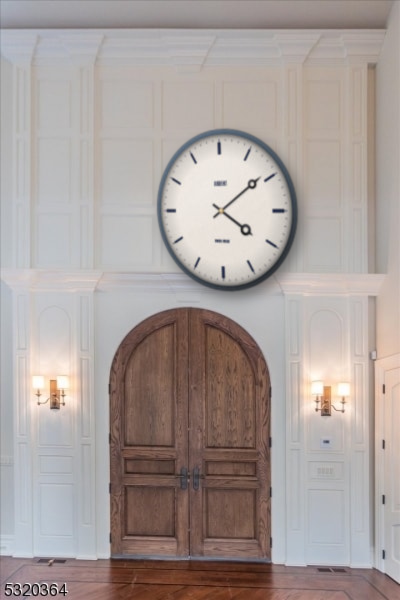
4:09
